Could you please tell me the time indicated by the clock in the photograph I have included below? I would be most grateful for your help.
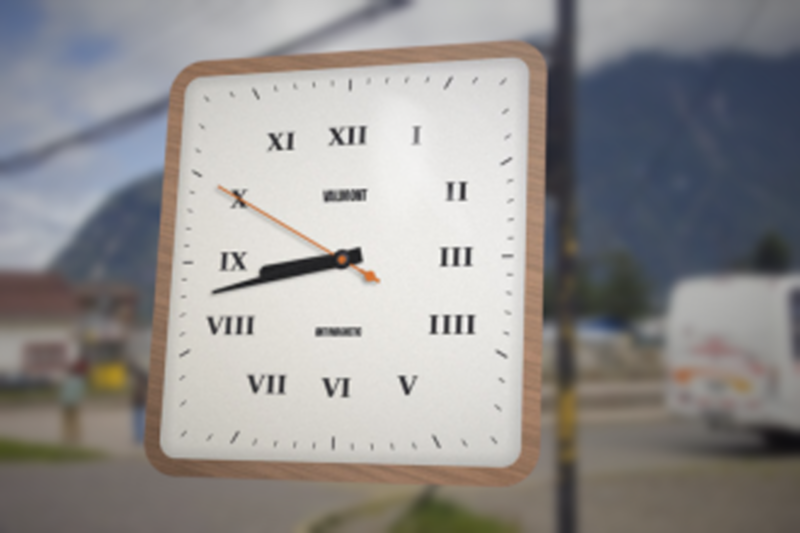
8:42:50
